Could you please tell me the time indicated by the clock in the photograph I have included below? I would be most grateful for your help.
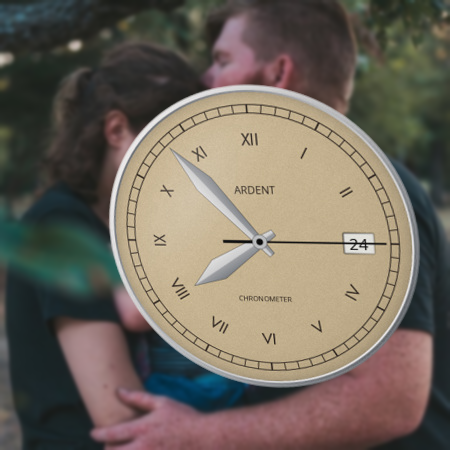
7:53:15
